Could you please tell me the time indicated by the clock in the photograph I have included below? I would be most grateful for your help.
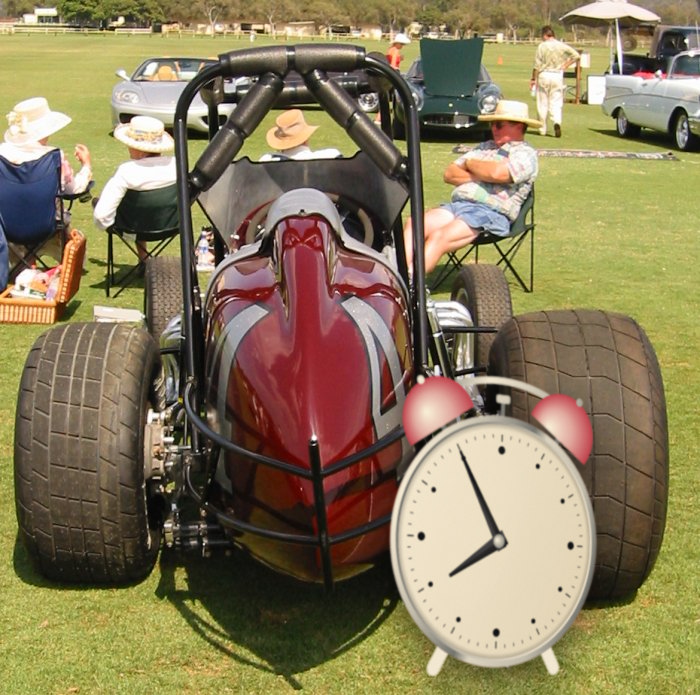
7:55
